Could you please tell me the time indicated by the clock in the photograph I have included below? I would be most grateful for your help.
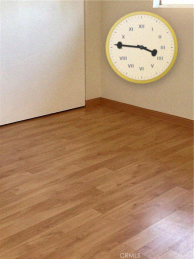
3:46
